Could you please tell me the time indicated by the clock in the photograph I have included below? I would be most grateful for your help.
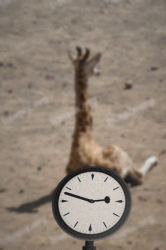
2:48
